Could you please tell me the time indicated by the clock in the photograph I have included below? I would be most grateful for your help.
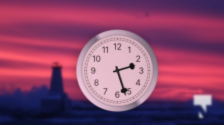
2:27
